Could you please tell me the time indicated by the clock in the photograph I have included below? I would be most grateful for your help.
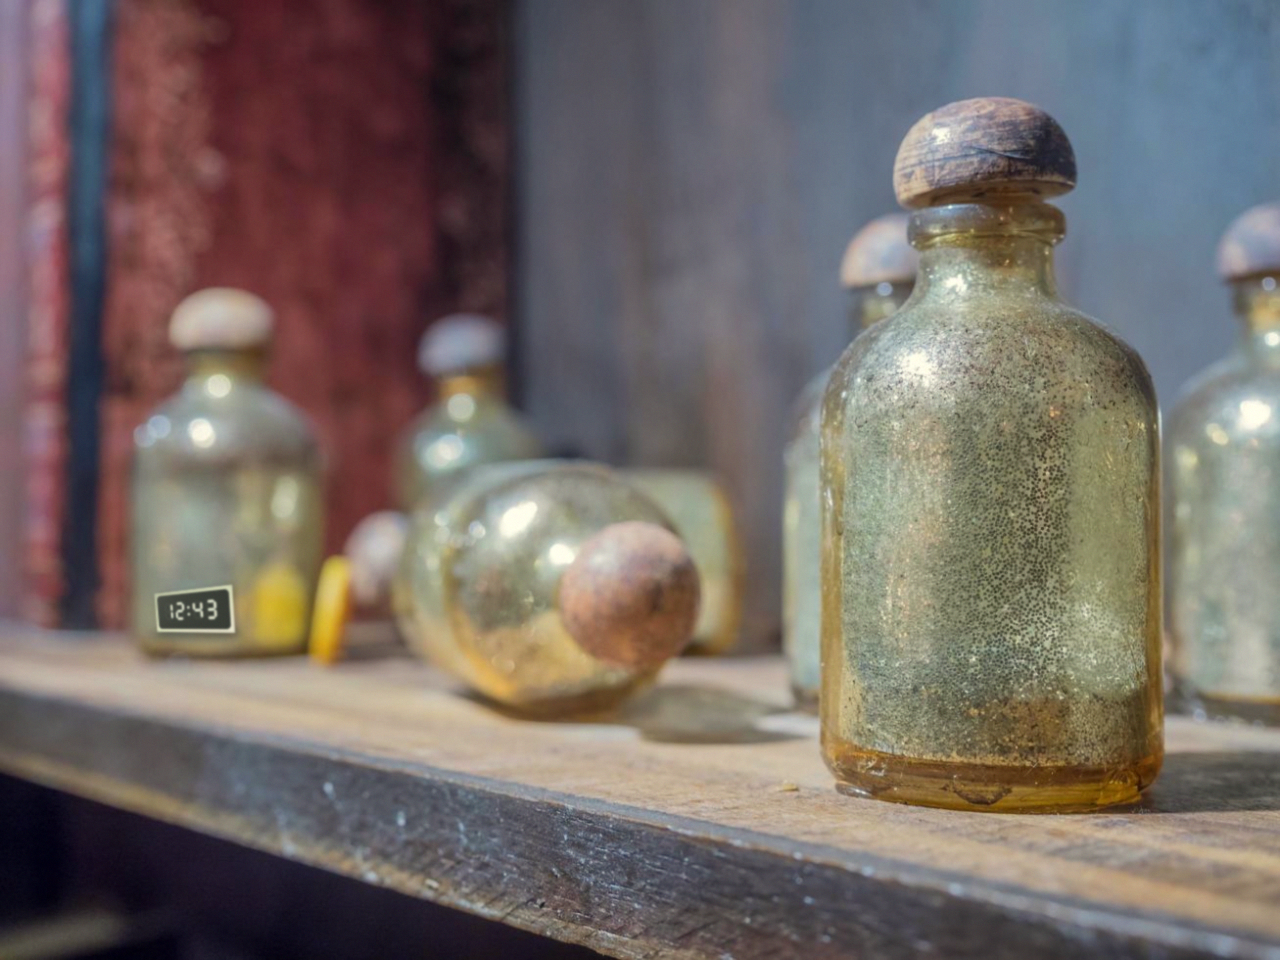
12:43
